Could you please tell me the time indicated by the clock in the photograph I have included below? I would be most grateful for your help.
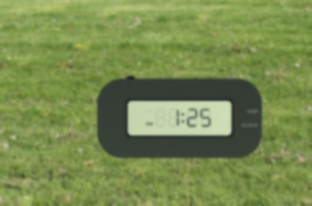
1:25
